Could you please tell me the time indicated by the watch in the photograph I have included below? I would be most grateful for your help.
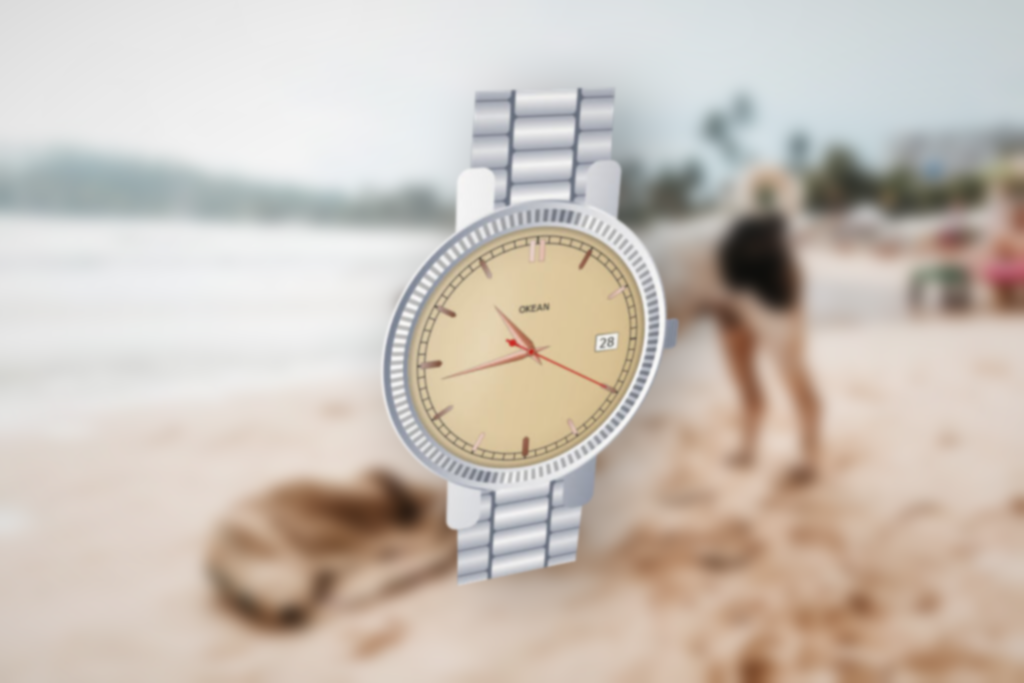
10:43:20
